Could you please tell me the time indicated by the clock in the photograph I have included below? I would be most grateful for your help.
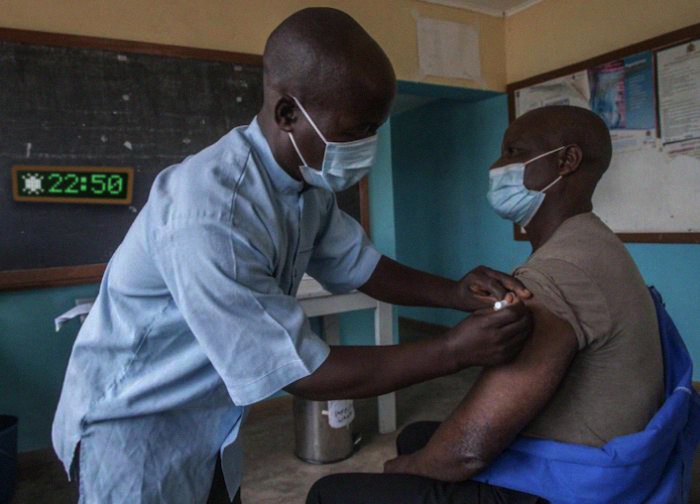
22:50
